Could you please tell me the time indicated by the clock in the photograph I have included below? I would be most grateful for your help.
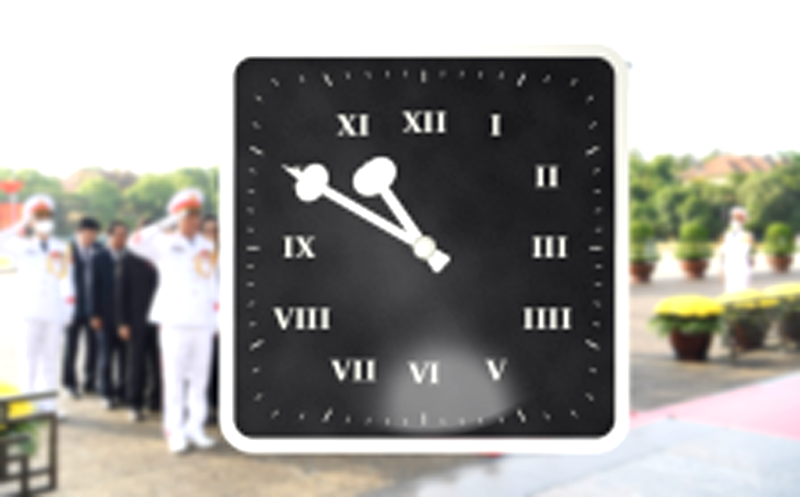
10:50
